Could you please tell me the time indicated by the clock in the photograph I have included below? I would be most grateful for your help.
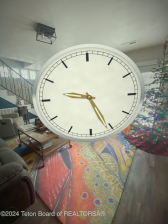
9:26
